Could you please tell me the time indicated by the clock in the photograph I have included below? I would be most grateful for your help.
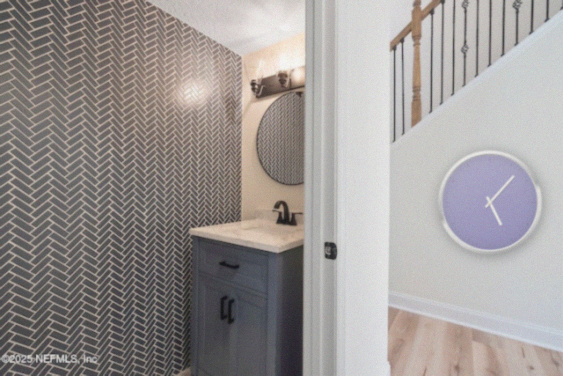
5:07
